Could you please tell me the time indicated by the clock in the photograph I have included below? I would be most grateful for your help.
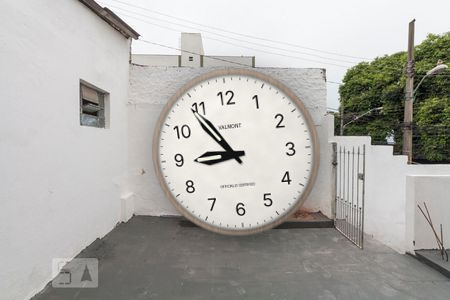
8:54
